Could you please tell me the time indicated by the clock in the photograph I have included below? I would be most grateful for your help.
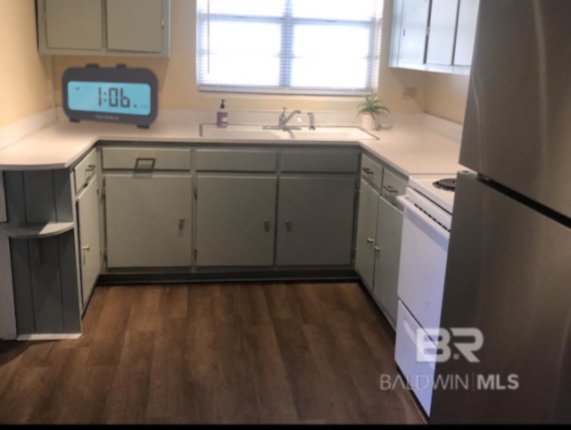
1:06
